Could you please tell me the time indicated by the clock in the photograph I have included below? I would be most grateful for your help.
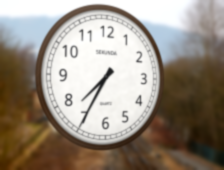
7:35
